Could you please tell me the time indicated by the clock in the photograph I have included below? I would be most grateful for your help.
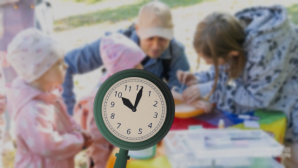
10:01
